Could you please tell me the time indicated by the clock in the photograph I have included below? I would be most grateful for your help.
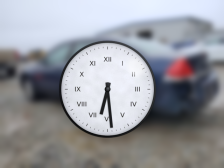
6:29
